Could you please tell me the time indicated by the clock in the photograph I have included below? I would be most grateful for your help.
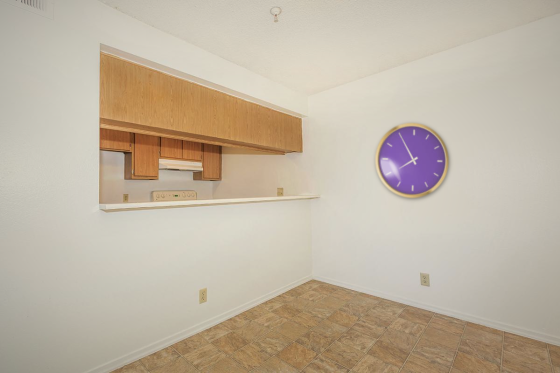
7:55
